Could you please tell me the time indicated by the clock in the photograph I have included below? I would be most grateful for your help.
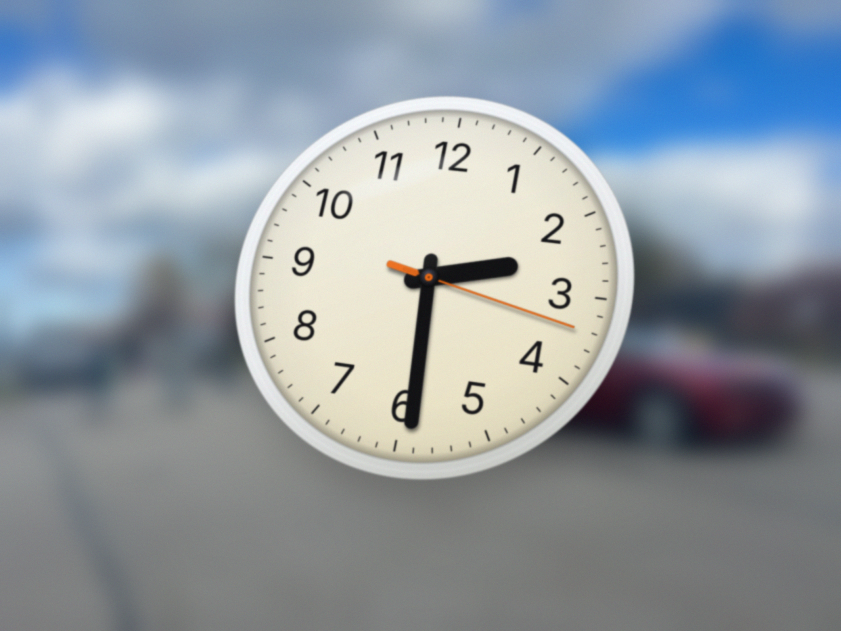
2:29:17
